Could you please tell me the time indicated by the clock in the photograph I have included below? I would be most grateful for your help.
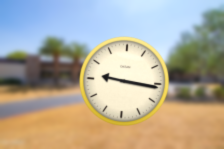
9:16
